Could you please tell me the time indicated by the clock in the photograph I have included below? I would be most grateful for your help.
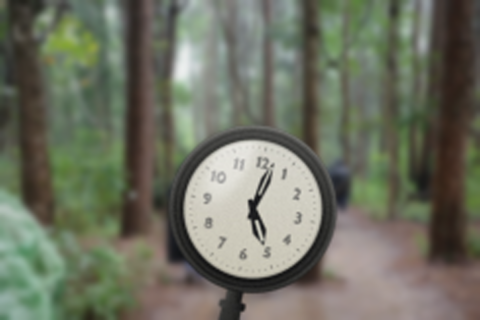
5:02
